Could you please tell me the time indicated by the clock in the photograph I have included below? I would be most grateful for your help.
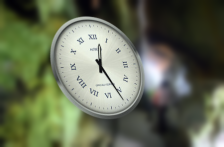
12:26
